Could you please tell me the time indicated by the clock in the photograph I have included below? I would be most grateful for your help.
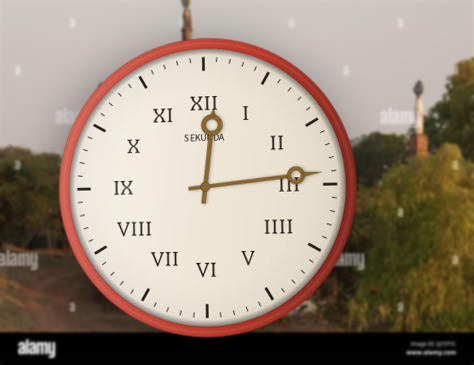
12:14
